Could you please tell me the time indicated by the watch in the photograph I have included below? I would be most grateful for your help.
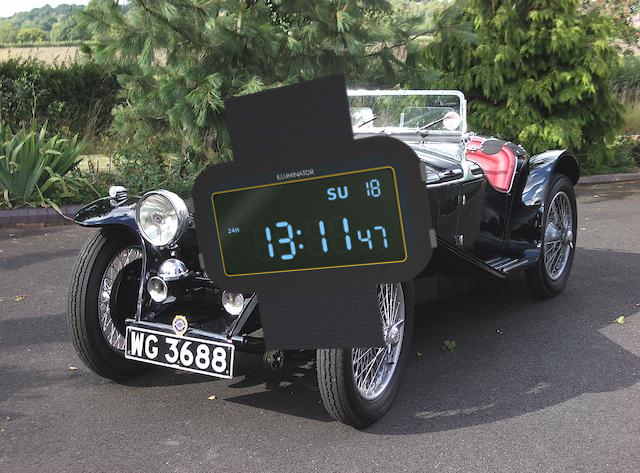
13:11:47
